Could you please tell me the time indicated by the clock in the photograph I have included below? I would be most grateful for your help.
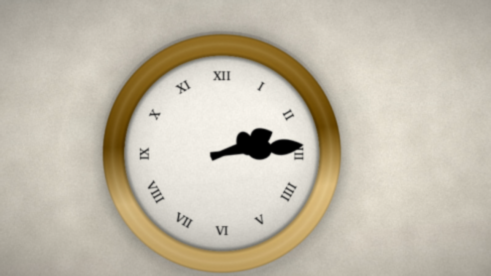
2:14
